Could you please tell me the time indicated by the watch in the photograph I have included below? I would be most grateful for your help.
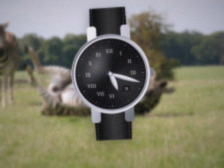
5:18
